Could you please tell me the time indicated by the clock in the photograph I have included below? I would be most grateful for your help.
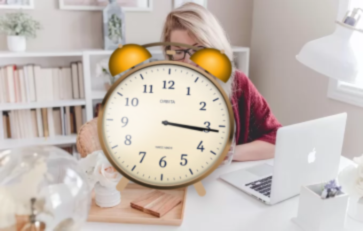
3:16
